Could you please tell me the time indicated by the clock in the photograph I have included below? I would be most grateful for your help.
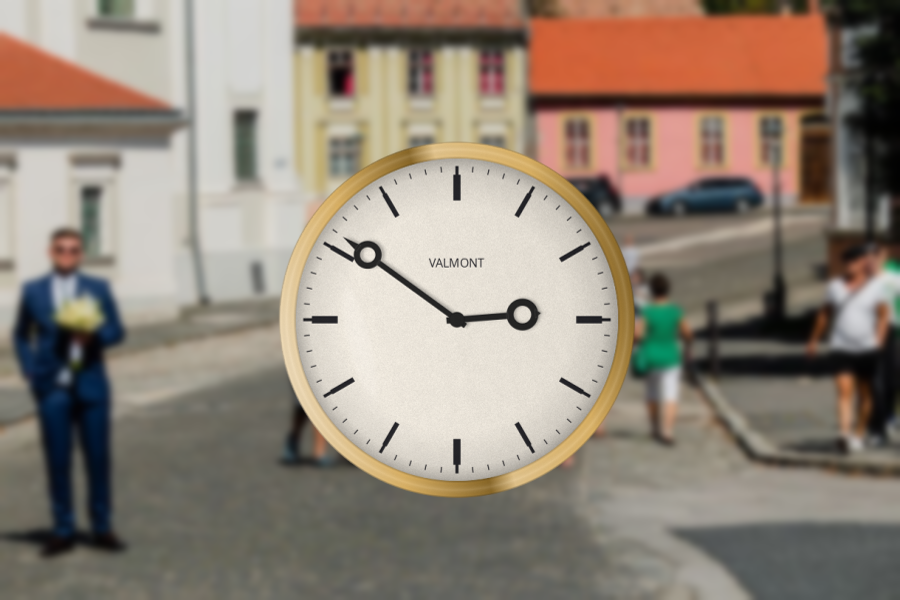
2:51
